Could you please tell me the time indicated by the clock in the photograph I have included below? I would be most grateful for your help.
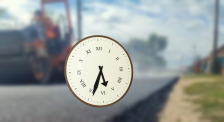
5:34
